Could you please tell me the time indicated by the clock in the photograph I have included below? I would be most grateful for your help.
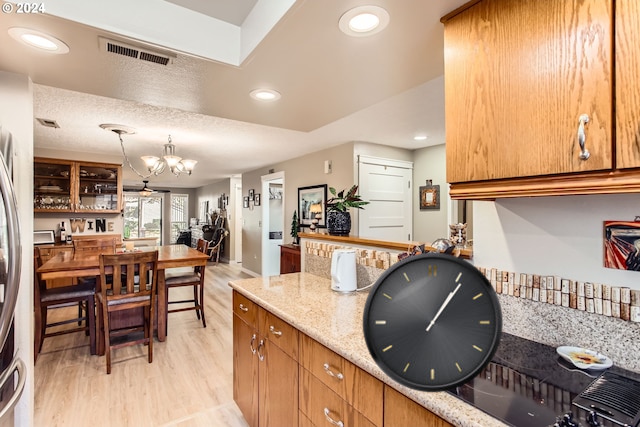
1:06
